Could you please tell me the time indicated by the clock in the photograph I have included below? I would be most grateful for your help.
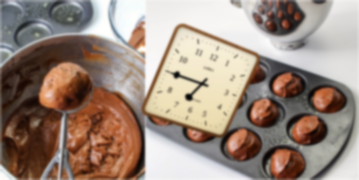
6:45
